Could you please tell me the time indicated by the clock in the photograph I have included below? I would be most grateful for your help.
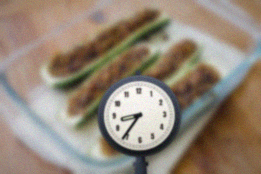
8:36
